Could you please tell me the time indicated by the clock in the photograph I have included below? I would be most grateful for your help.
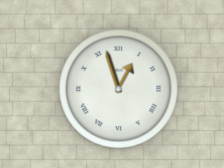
12:57
